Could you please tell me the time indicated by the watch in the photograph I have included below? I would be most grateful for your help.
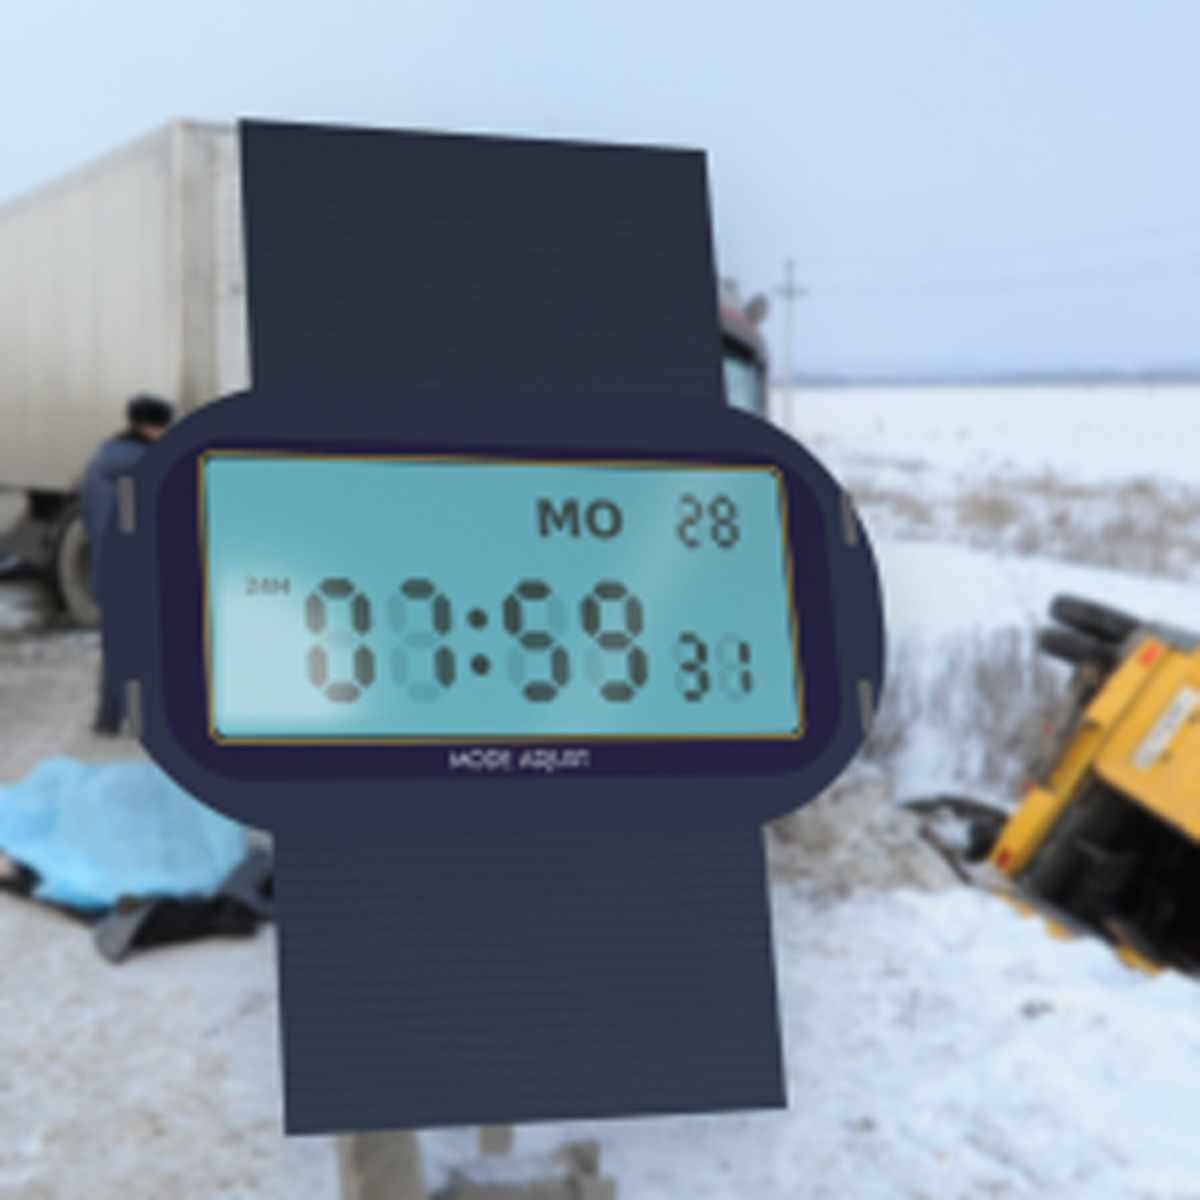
7:59:31
